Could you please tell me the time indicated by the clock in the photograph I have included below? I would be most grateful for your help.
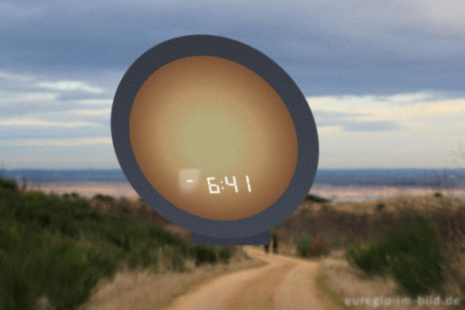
6:41
